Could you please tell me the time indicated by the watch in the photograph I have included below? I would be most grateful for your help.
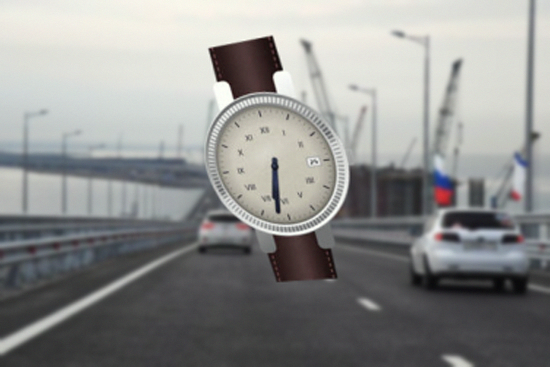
6:32
